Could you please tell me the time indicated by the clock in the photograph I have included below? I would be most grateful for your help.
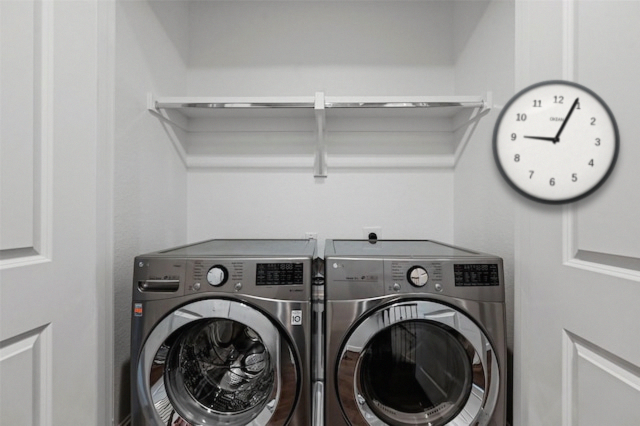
9:04
